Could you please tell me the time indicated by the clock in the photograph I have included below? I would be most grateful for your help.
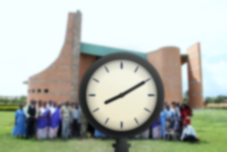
8:10
